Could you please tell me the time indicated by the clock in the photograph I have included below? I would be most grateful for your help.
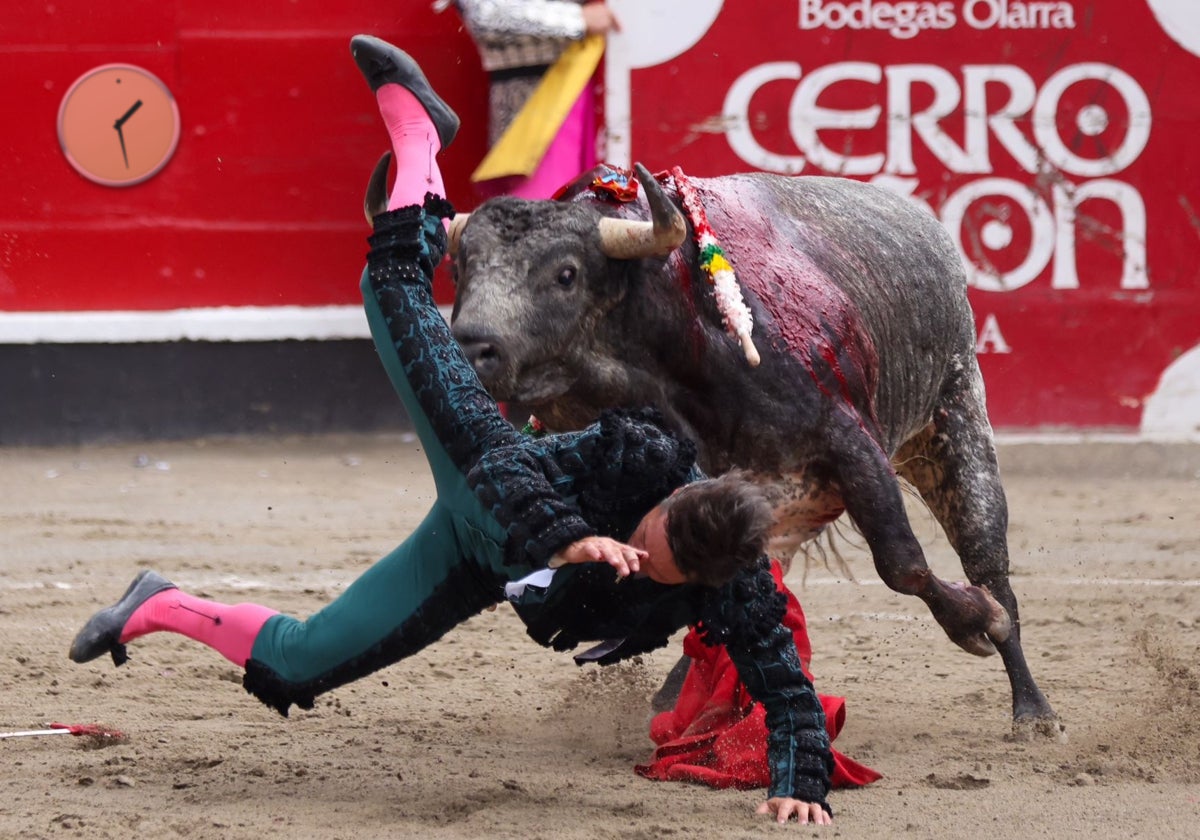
1:28
